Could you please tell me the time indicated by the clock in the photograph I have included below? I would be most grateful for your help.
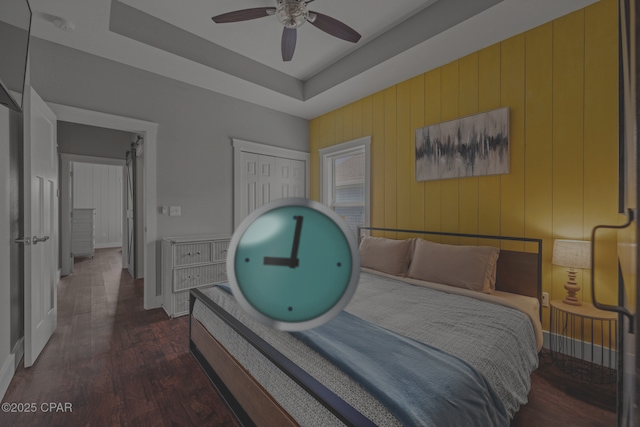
9:01
